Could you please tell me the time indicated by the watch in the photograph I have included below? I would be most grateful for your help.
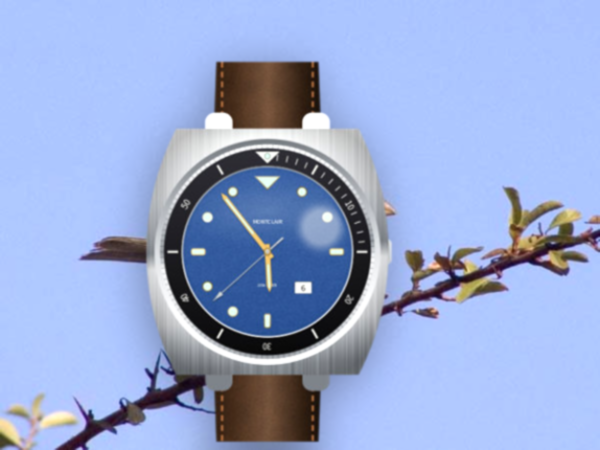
5:53:38
